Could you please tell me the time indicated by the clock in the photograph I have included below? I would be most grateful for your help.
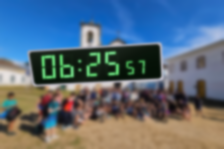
6:25:57
